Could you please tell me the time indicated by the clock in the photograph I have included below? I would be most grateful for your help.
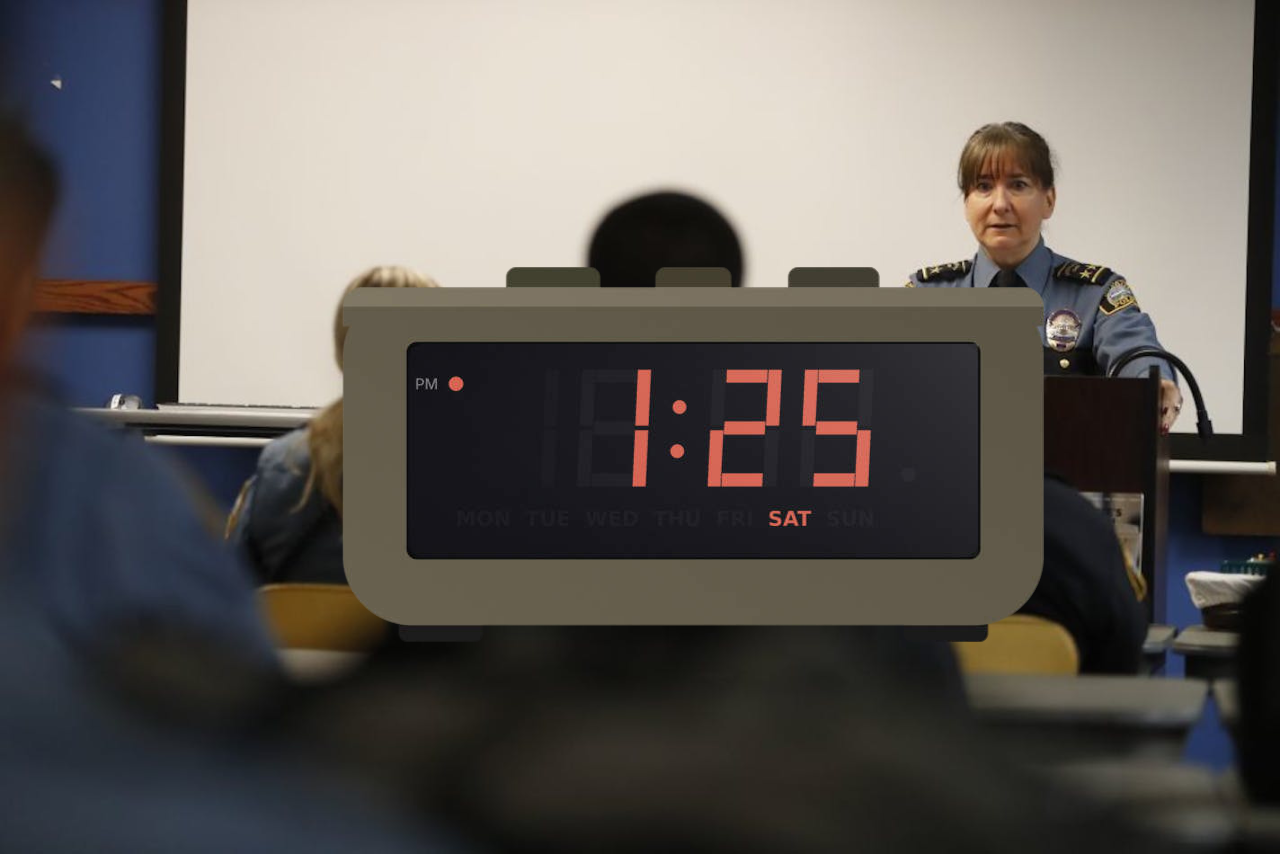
1:25
